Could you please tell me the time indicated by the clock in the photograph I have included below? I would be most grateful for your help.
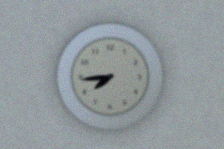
7:44
